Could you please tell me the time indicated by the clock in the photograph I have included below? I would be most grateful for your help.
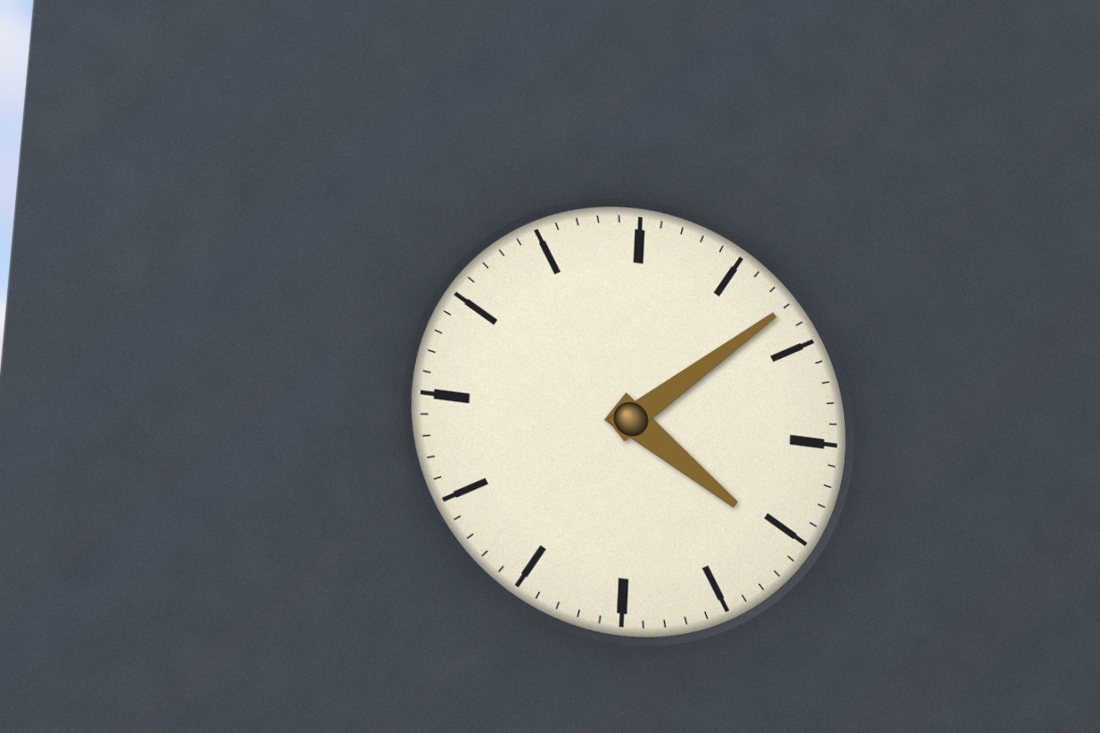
4:08
